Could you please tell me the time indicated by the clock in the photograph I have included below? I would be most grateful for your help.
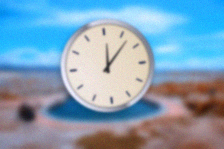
12:07
